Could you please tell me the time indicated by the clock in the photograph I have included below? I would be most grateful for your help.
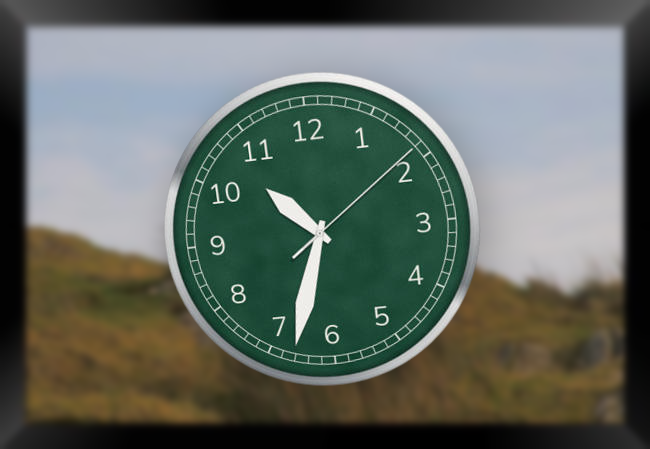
10:33:09
